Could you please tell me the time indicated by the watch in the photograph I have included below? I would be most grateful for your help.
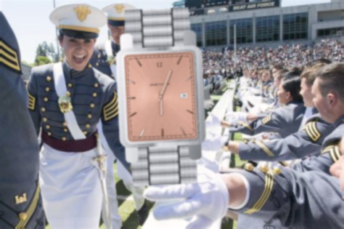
6:04
